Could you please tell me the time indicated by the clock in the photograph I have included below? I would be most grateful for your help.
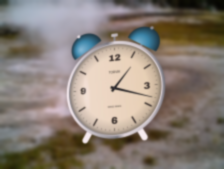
1:18
